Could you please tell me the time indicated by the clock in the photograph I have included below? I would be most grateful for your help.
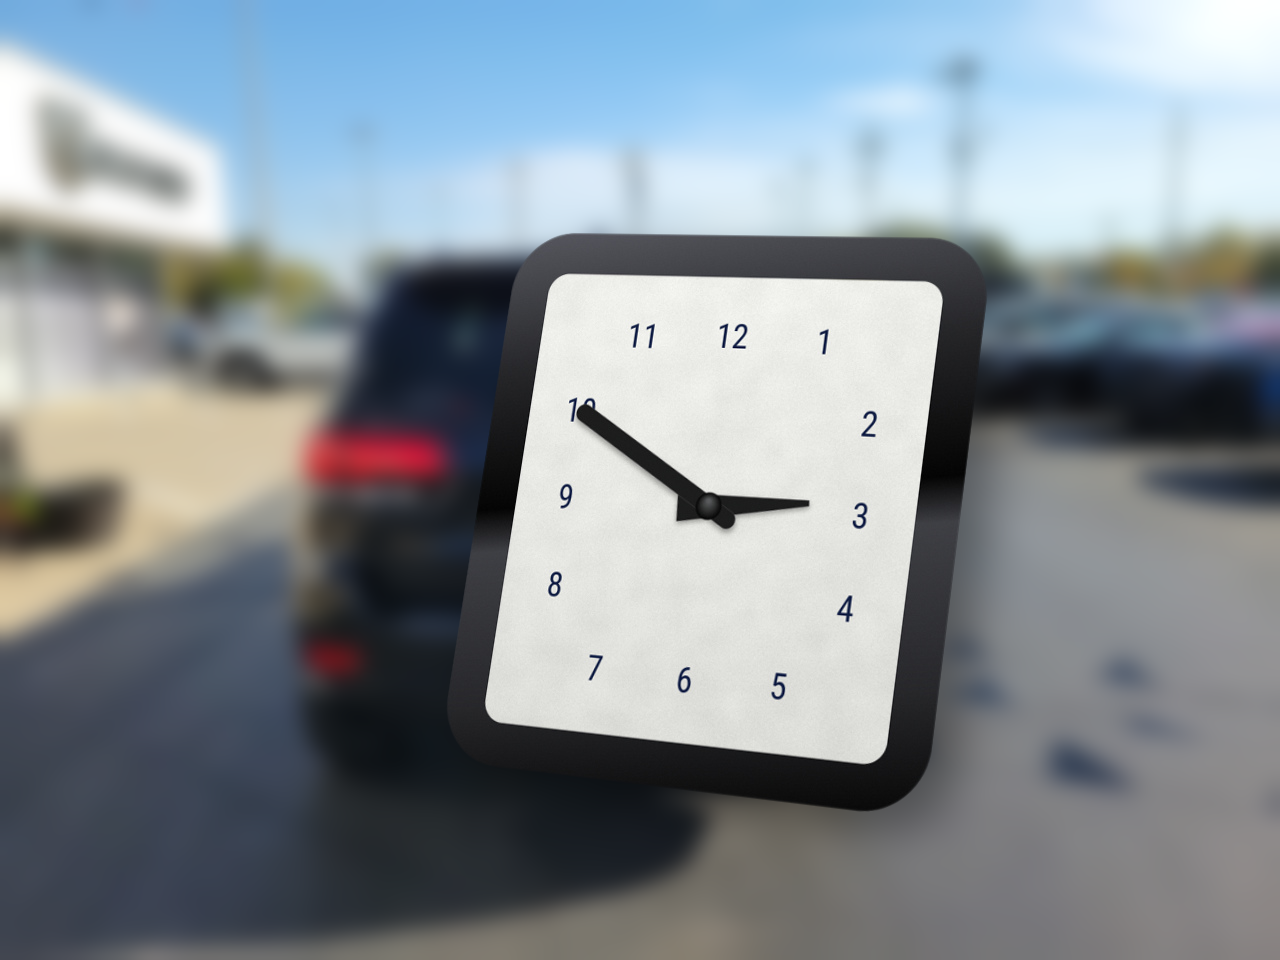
2:50
